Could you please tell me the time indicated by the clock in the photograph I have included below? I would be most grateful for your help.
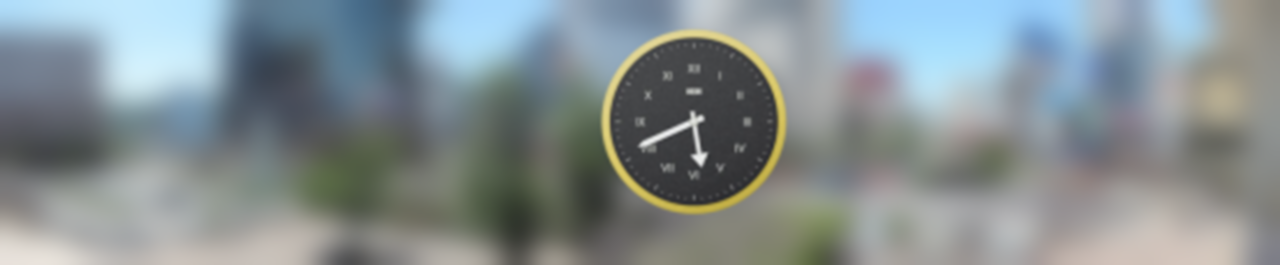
5:41
